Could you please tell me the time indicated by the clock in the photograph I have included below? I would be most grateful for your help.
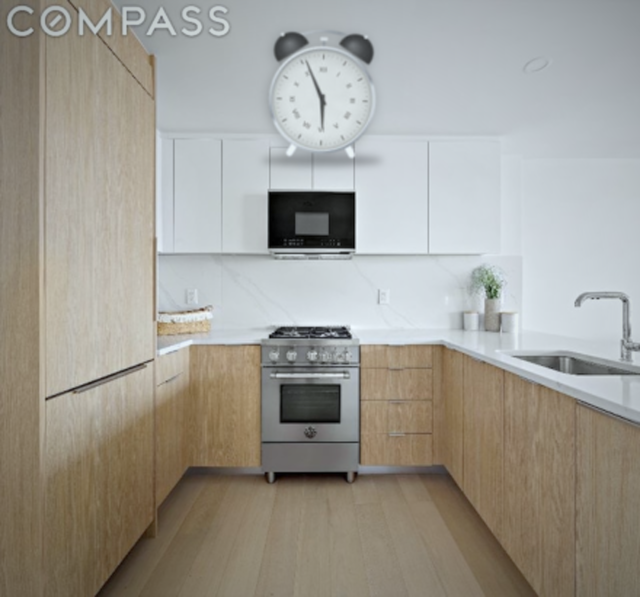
5:56
